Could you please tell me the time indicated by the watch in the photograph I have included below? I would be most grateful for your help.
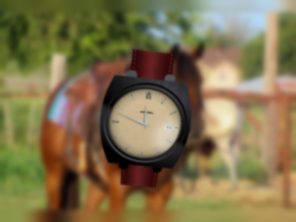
11:48
